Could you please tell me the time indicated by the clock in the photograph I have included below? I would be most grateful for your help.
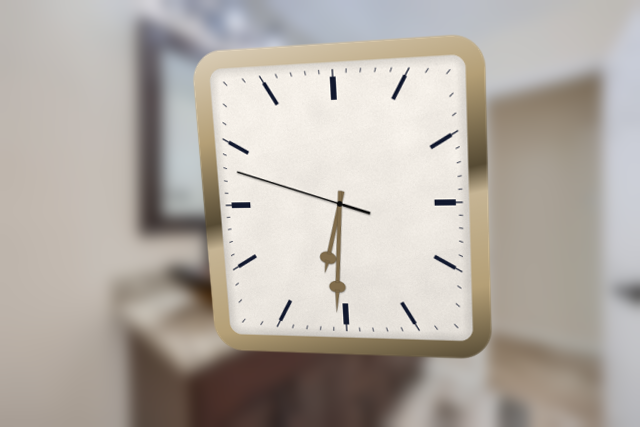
6:30:48
